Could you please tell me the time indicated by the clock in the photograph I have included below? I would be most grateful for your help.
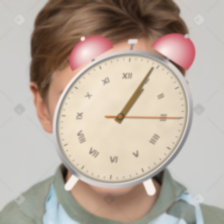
1:04:15
